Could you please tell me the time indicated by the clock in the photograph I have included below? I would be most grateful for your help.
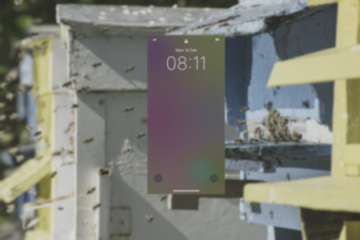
8:11
